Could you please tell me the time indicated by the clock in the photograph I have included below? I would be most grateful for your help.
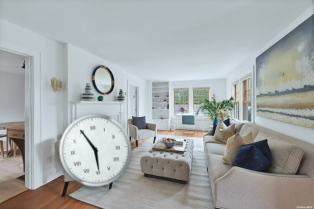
5:55
